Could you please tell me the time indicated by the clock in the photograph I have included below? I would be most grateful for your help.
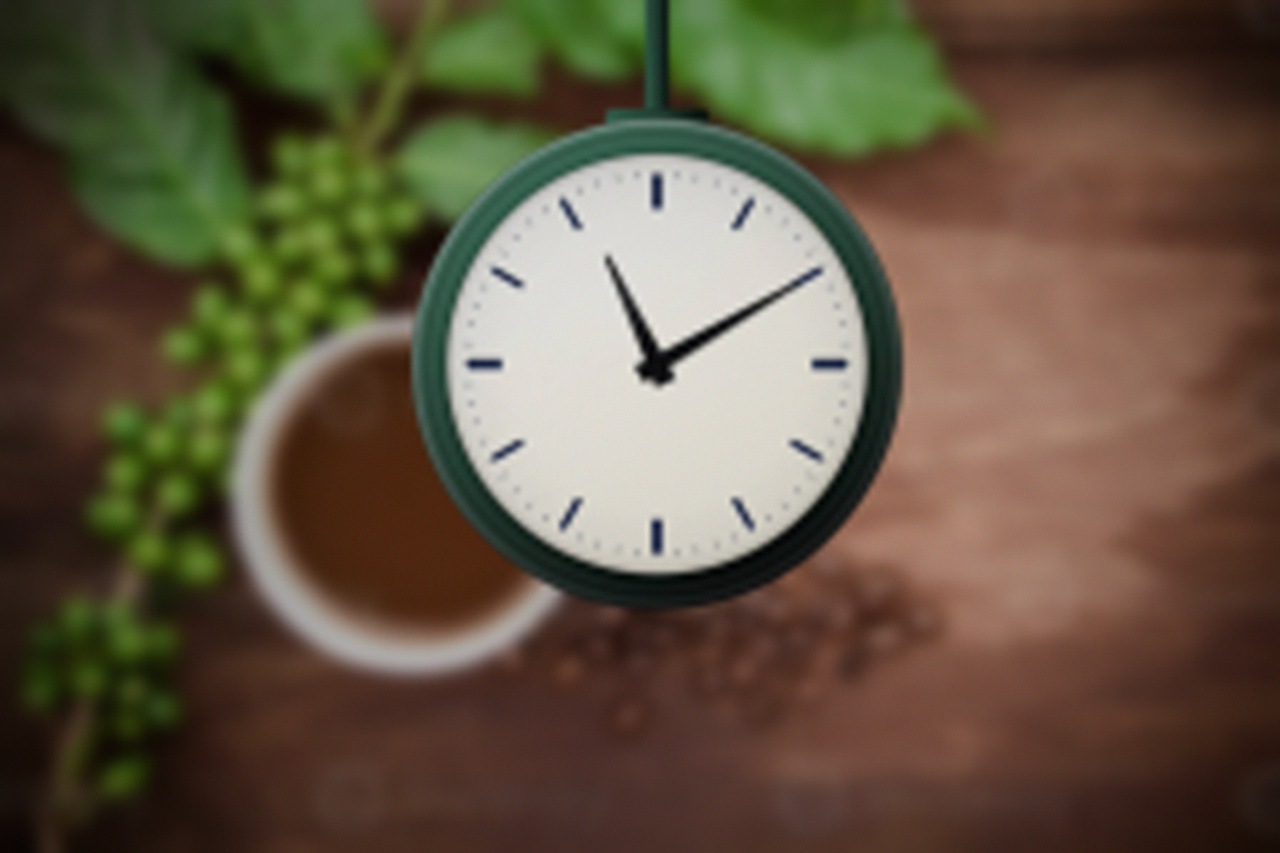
11:10
